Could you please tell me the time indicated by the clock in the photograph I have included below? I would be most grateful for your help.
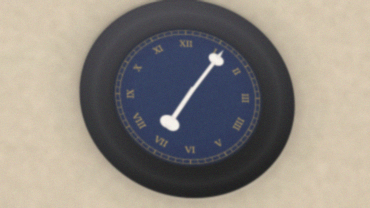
7:06
